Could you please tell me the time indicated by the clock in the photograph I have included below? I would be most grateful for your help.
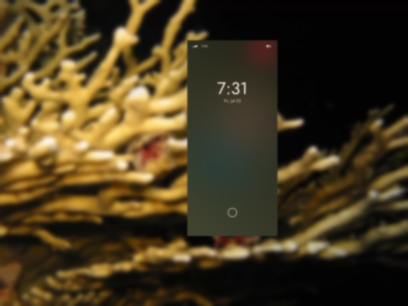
7:31
